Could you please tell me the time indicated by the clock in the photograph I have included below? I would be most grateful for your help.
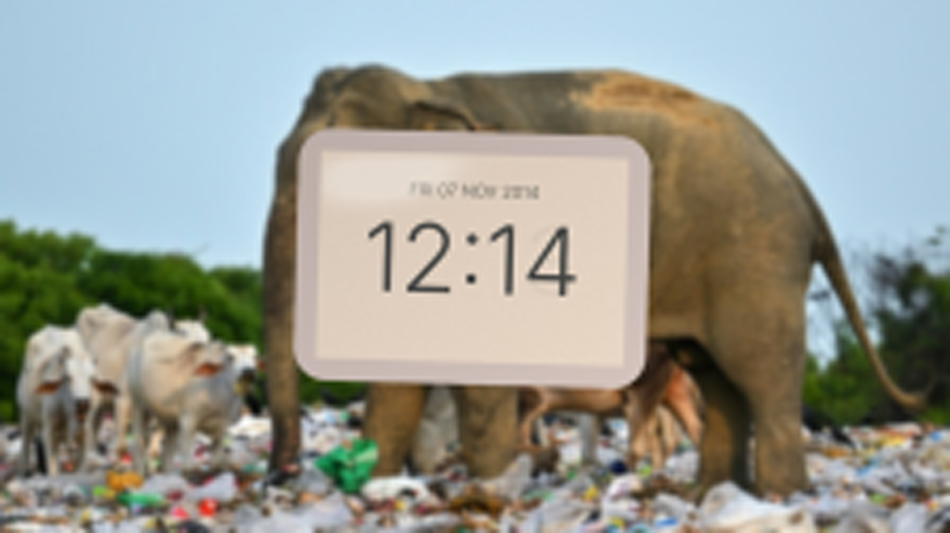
12:14
